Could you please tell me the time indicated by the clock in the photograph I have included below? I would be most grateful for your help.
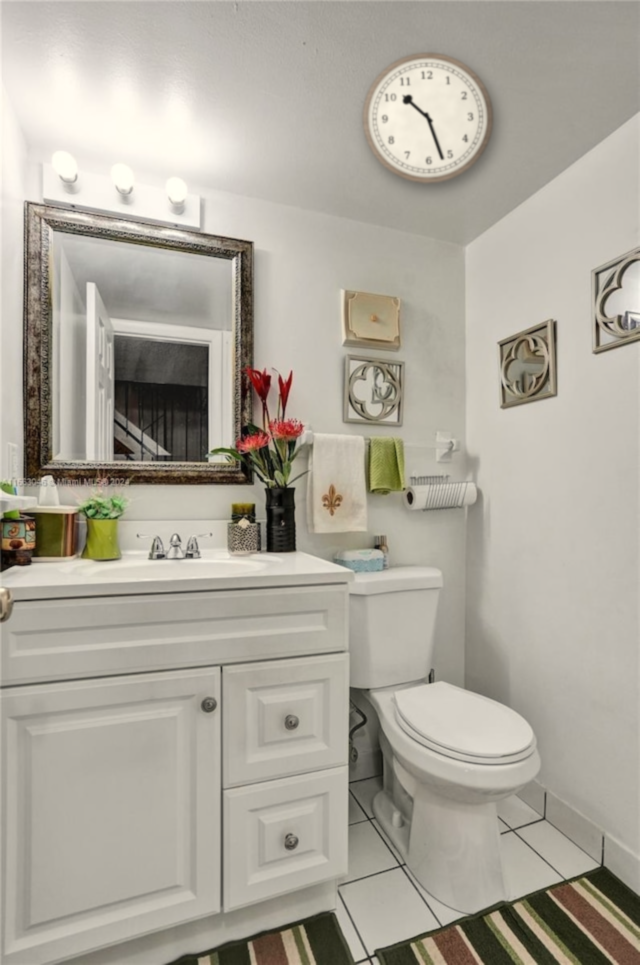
10:27
